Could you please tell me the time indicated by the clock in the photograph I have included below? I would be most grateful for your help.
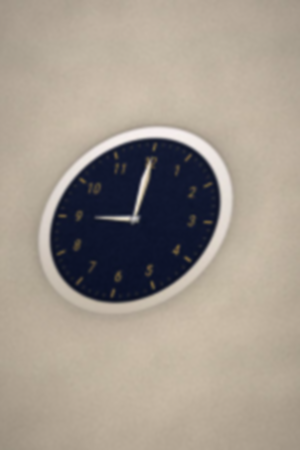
9:00
